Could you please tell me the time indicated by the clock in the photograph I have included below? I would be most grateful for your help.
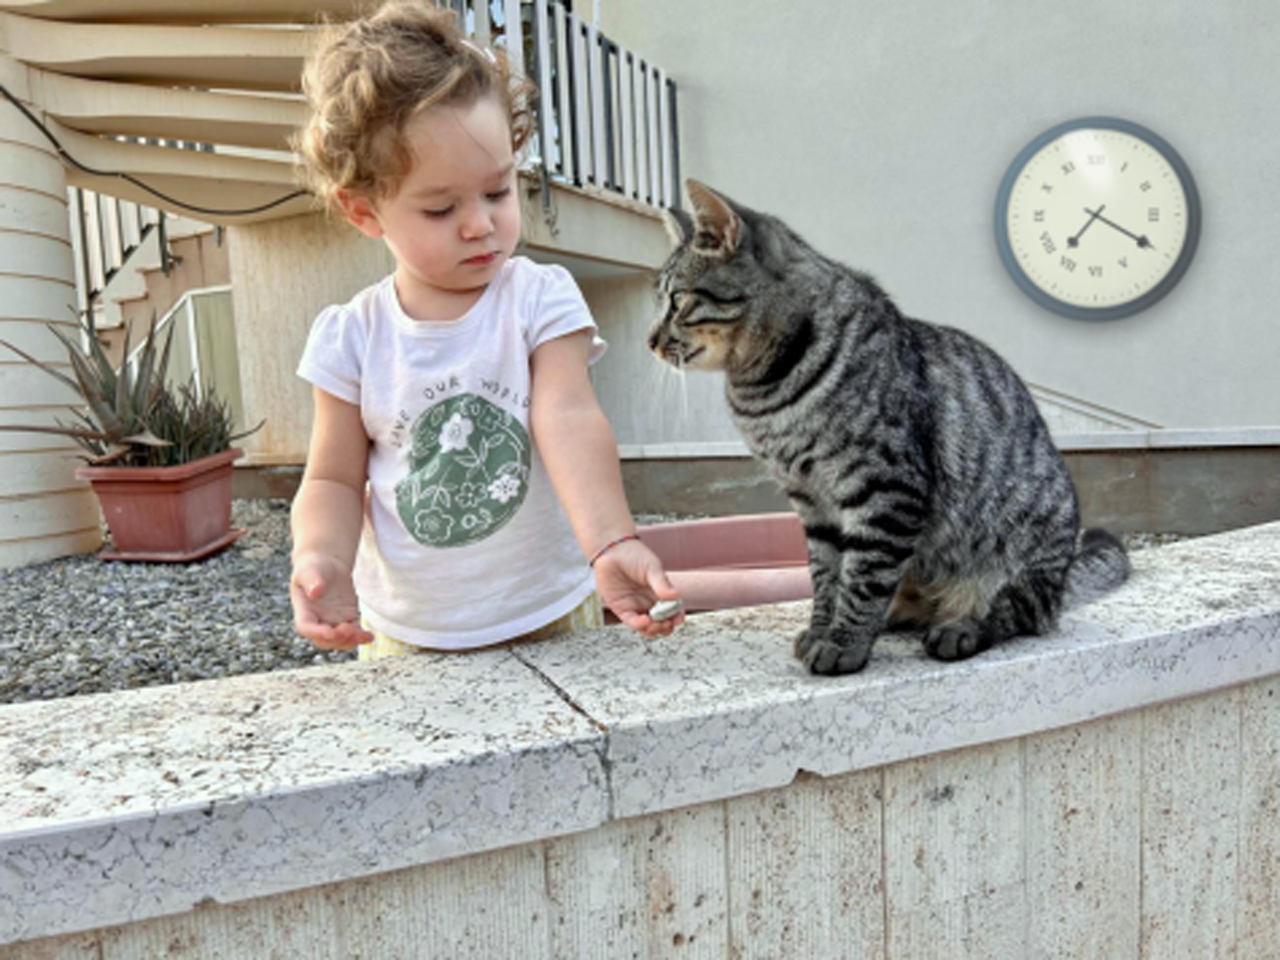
7:20
